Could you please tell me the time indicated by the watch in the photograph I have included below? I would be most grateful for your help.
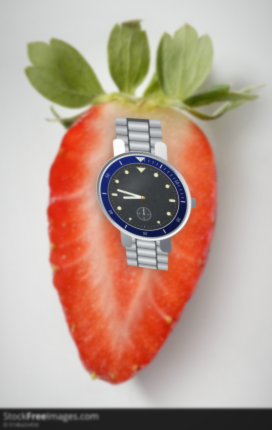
8:47
